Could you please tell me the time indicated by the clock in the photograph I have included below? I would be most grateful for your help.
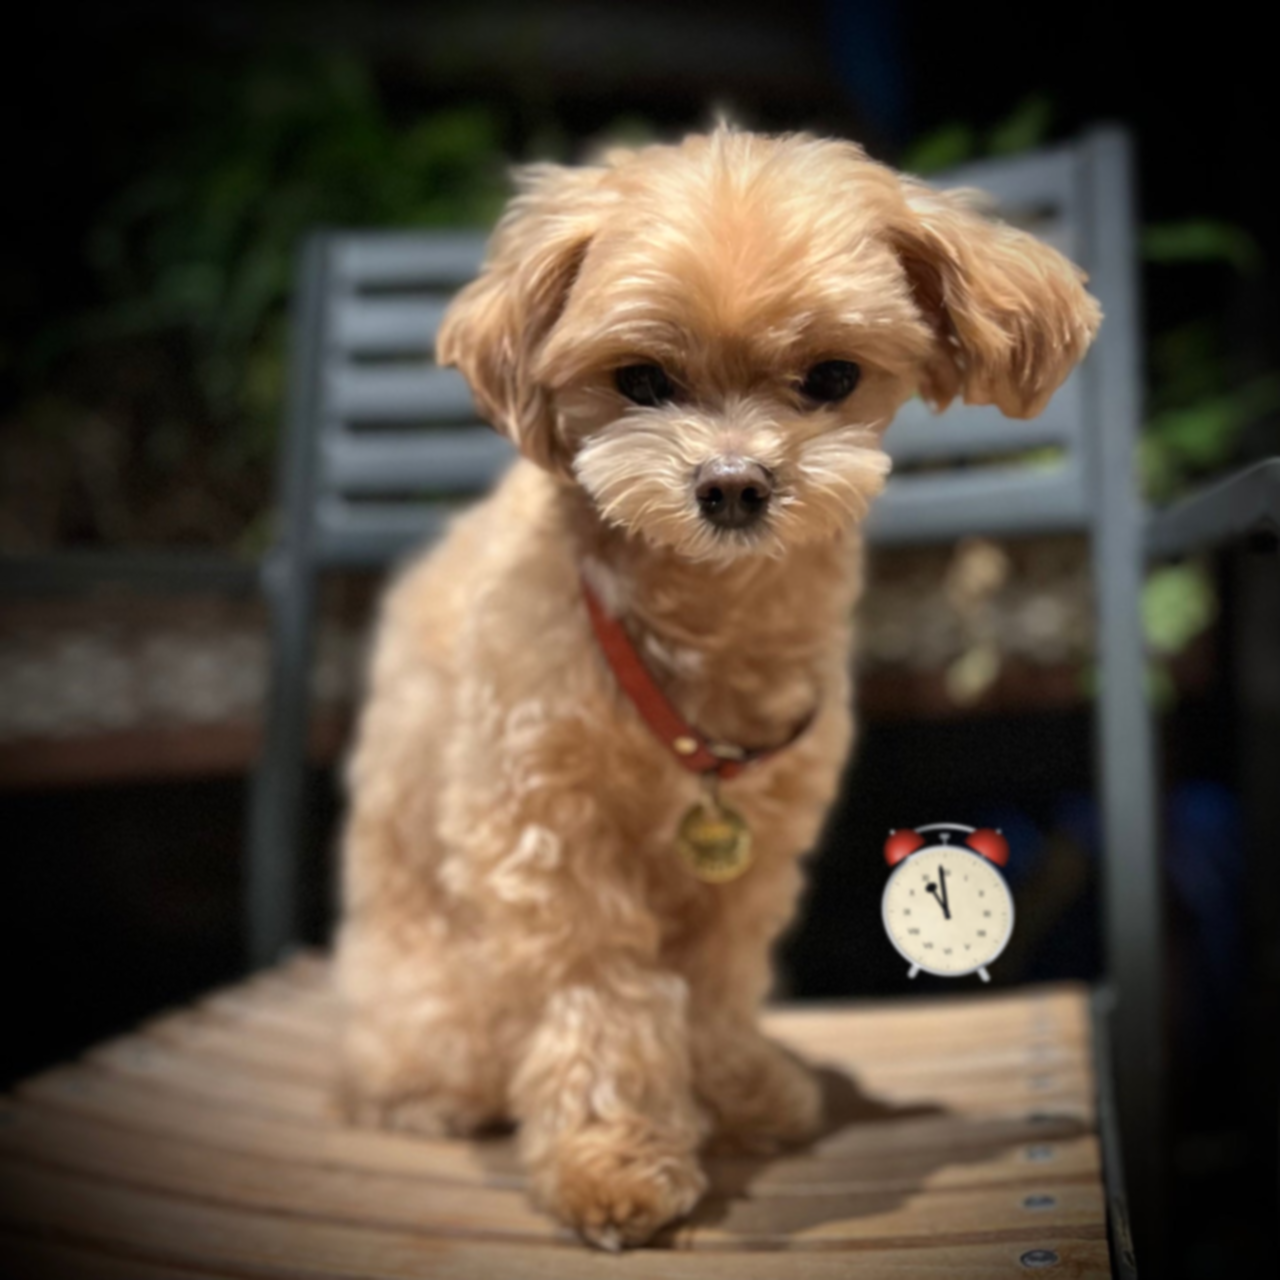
10:59
